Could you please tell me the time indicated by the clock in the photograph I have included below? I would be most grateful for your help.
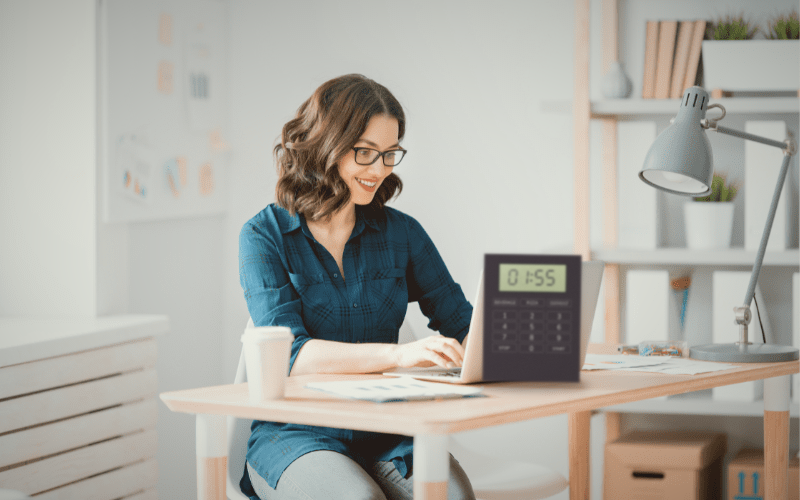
1:55
